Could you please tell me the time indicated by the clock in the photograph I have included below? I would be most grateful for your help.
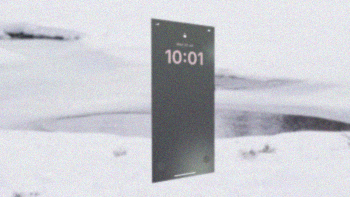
10:01
